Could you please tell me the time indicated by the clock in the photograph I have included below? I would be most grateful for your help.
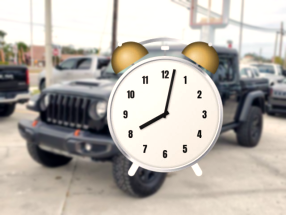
8:02
